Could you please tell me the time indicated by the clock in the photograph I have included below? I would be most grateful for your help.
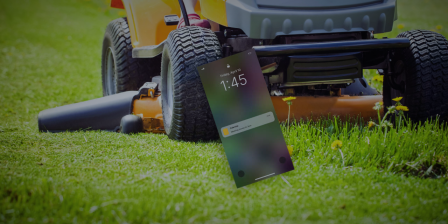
1:45
